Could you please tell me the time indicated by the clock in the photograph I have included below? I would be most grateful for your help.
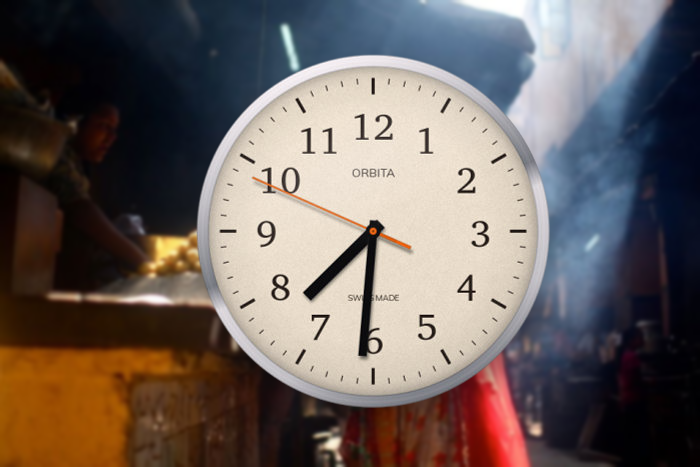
7:30:49
